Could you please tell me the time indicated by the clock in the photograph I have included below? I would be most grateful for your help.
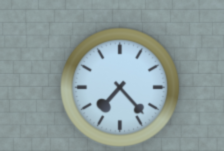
7:23
